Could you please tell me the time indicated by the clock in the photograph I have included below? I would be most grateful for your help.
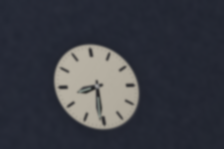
8:31
